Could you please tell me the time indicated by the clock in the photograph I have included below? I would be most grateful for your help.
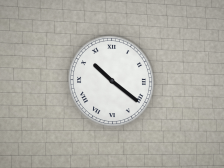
10:21
